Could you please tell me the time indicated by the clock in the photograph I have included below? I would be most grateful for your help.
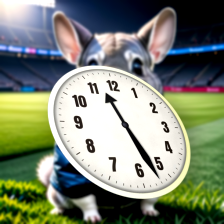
11:27
